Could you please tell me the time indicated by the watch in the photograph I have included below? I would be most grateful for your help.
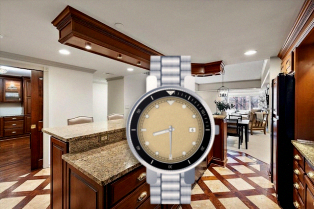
8:30
